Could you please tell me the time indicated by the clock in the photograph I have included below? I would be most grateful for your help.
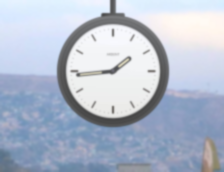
1:44
